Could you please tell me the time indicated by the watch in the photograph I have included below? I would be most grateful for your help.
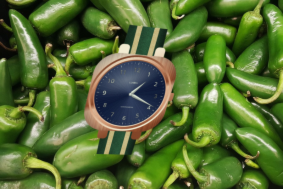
1:19
